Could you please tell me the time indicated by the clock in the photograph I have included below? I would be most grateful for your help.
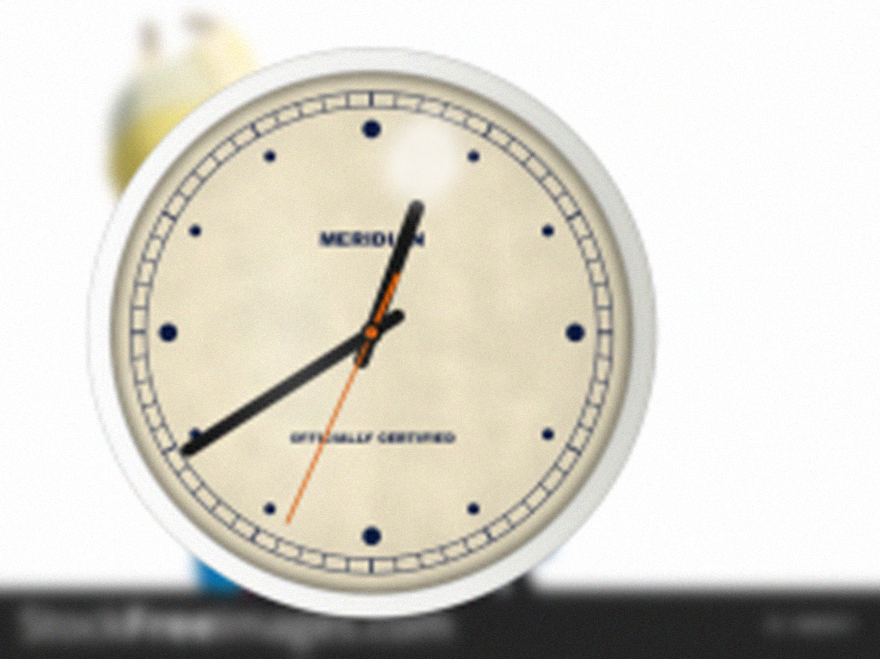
12:39:34
